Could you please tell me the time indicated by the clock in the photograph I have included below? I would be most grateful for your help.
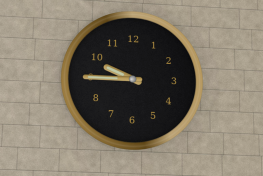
9:45
